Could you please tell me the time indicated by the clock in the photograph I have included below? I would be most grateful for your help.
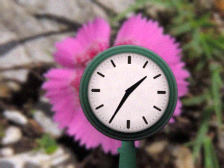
1:35
